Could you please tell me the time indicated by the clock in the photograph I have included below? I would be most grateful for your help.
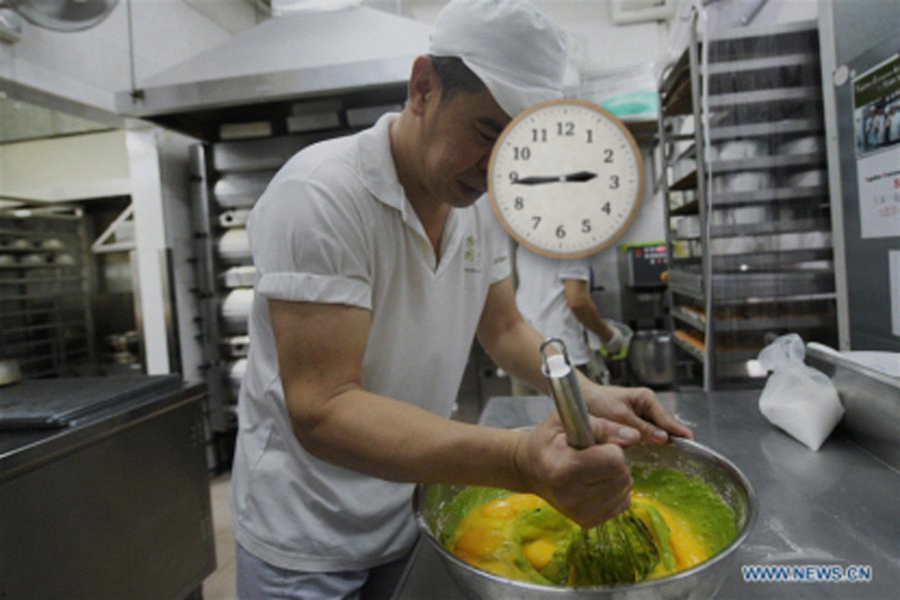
2:44
